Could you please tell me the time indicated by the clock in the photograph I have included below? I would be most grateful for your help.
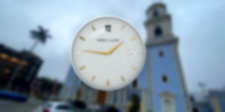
1:46
